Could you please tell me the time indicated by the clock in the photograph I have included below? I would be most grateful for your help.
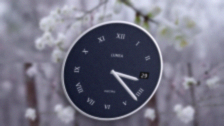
3:22
